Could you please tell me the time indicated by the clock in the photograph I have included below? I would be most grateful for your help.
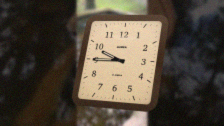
9:45
